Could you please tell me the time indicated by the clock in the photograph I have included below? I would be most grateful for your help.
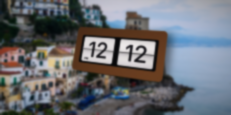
12:12
